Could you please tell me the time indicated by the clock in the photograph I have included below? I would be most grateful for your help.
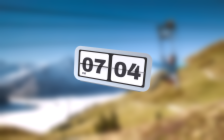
7:04
